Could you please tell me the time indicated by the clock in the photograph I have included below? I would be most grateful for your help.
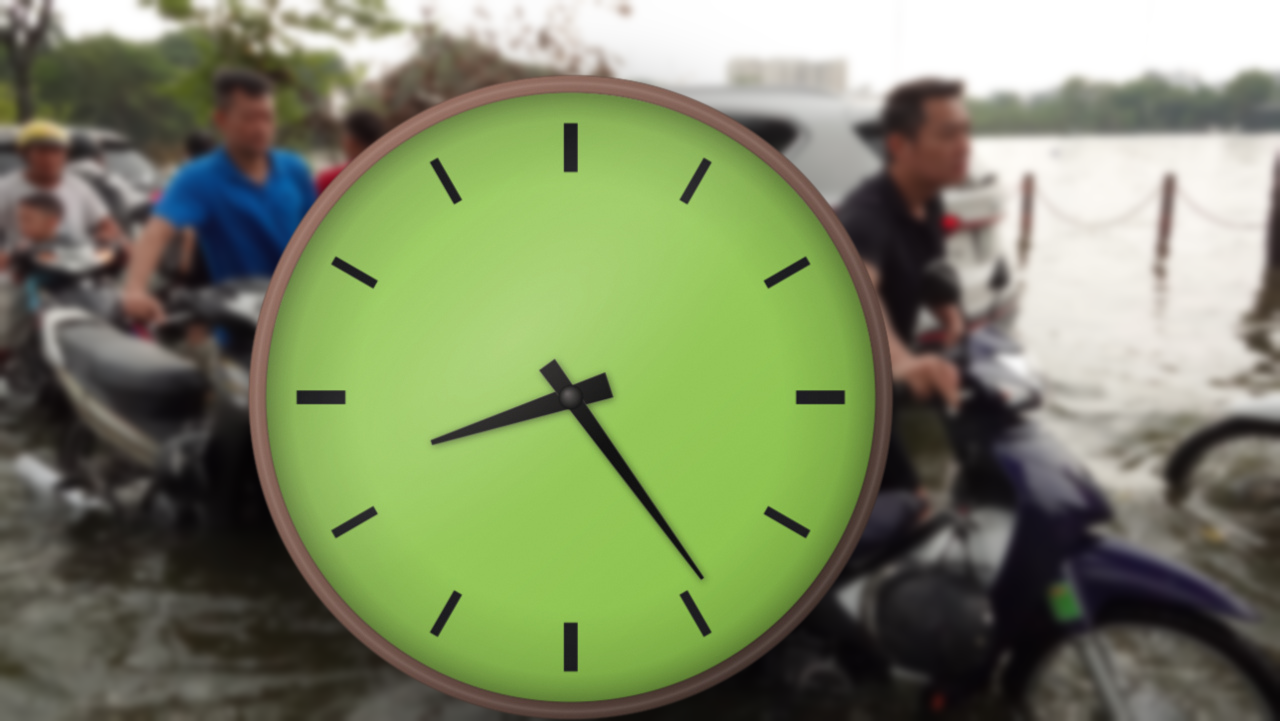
8:24
